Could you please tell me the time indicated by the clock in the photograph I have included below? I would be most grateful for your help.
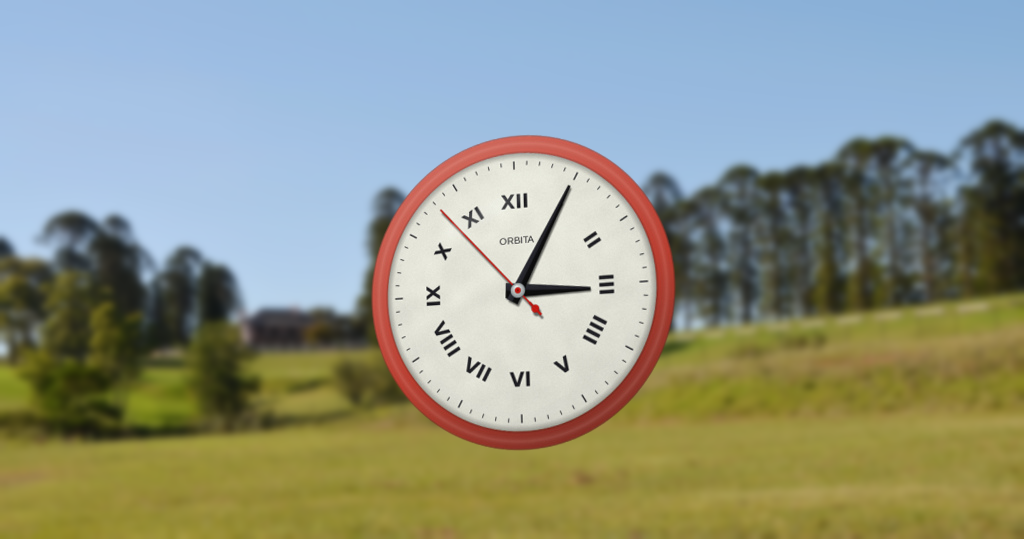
3:04:53
